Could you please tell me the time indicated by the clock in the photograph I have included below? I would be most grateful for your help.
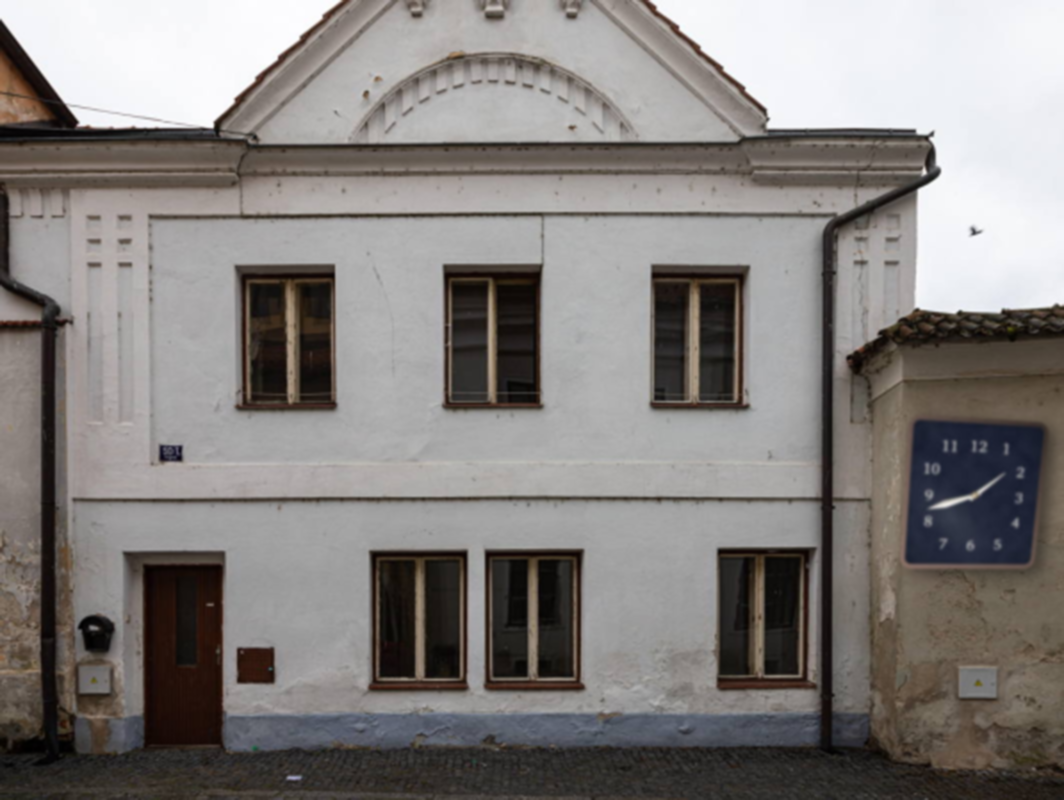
1:42
